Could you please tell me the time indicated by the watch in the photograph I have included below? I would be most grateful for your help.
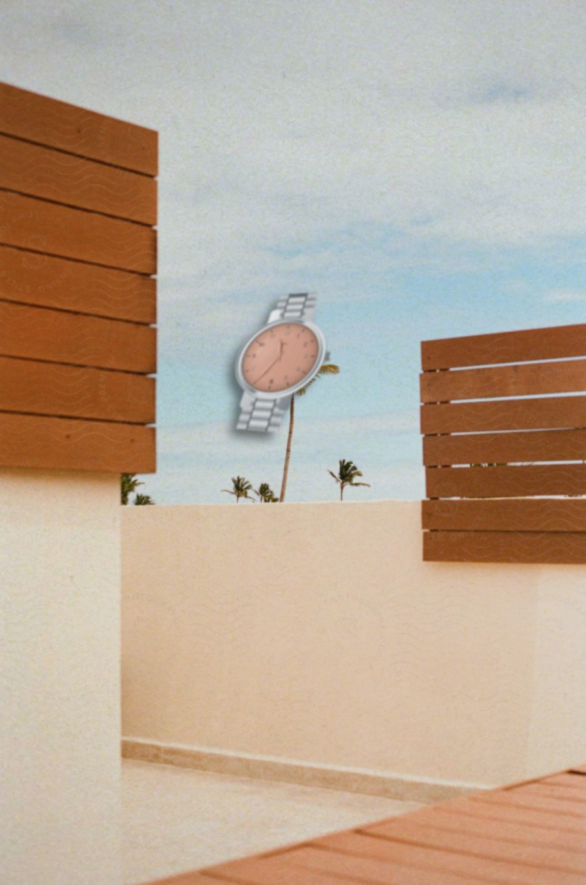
11:35
